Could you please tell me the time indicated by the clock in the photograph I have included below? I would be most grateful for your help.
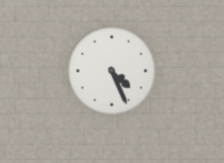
4:26
